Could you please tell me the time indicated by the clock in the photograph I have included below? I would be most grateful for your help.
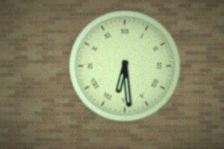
6:29
